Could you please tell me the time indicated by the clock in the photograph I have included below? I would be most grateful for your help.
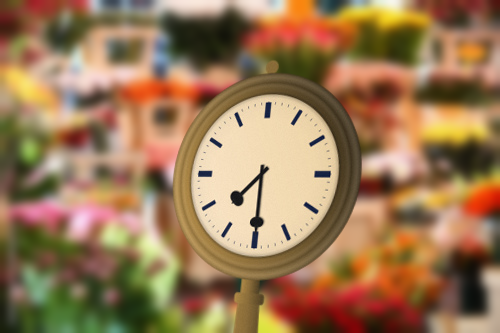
7:30
